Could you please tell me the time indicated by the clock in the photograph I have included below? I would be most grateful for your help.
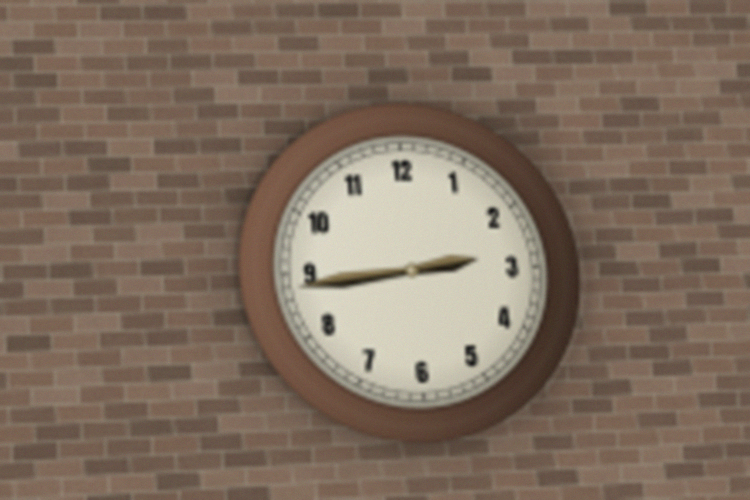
2:44
